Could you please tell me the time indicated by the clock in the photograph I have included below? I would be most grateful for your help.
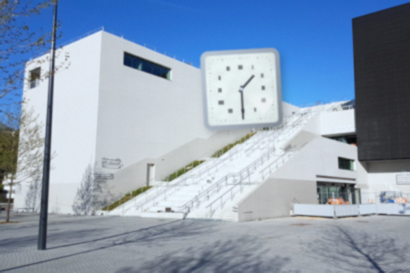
1:30
